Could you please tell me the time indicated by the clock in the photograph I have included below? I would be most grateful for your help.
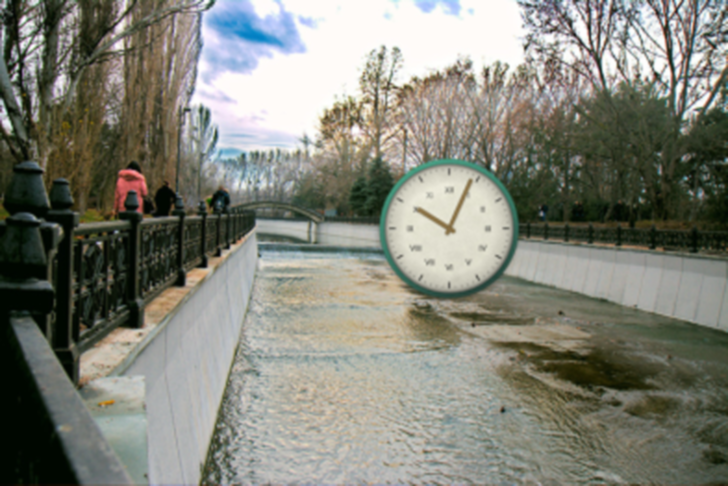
10:04
